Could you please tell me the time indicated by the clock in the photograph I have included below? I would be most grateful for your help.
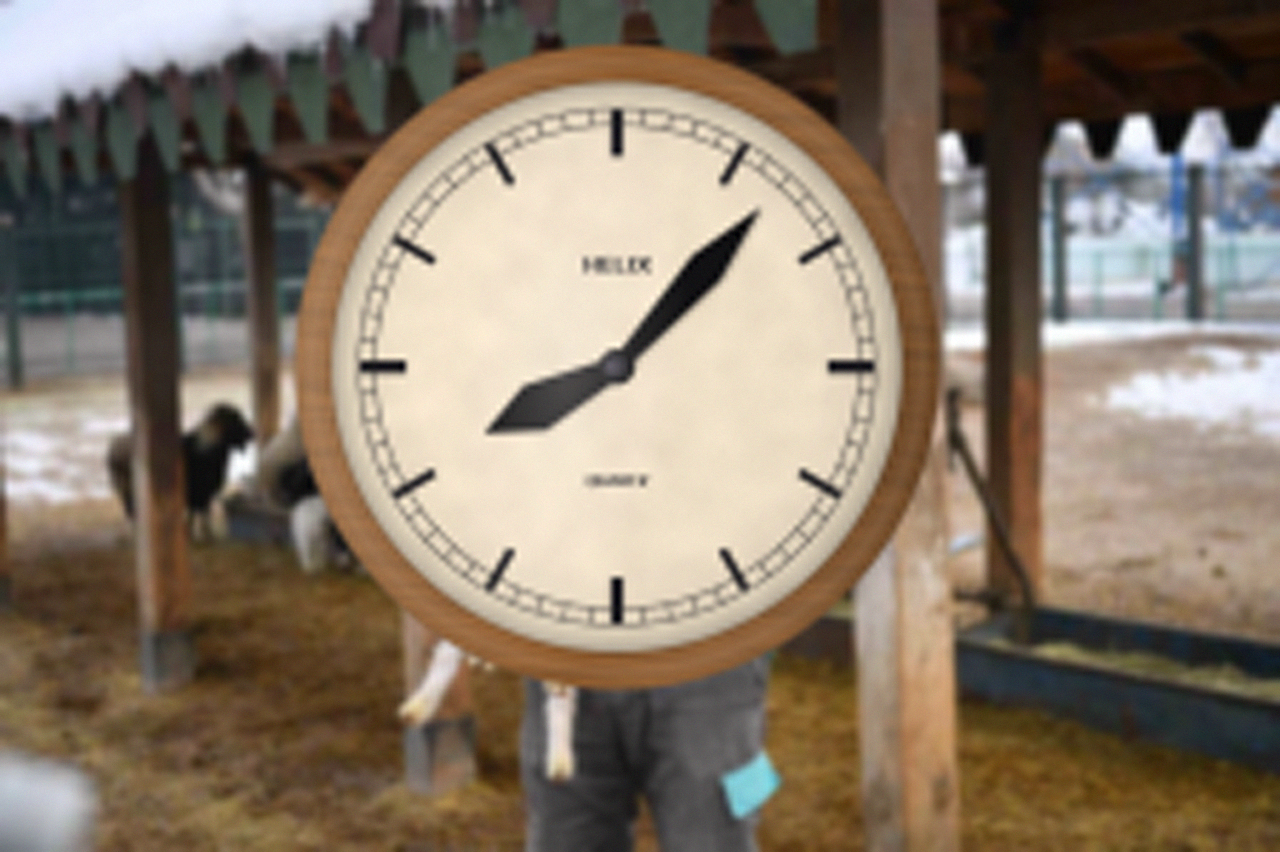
8:07
